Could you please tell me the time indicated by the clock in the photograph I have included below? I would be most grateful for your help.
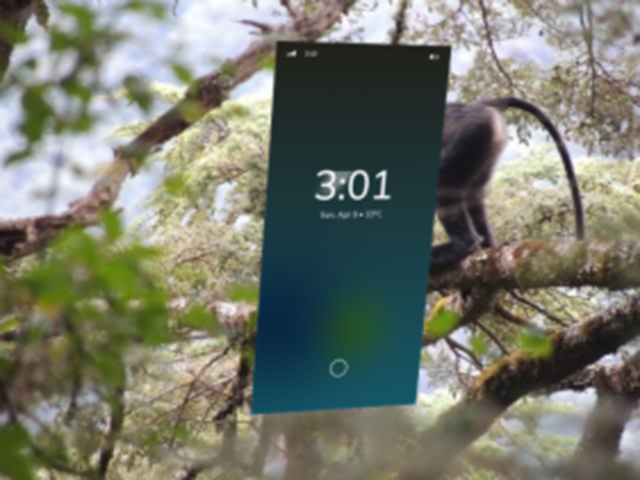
3:01
